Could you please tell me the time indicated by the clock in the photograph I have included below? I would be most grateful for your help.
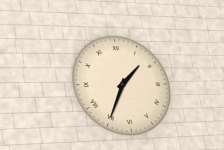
1:35
